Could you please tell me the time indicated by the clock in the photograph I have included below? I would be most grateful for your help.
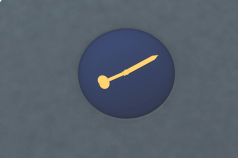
8:10
